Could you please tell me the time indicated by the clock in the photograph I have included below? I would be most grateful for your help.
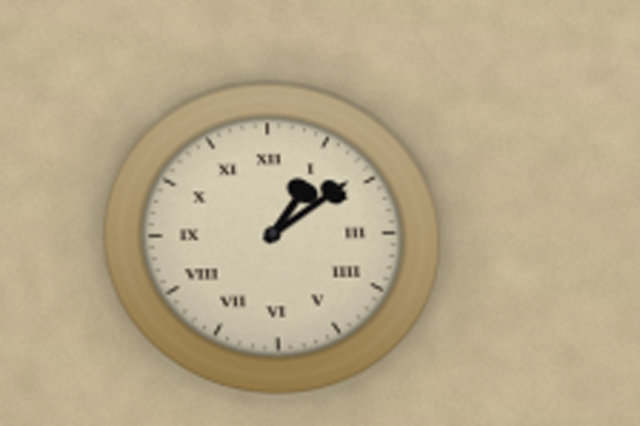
1:09
